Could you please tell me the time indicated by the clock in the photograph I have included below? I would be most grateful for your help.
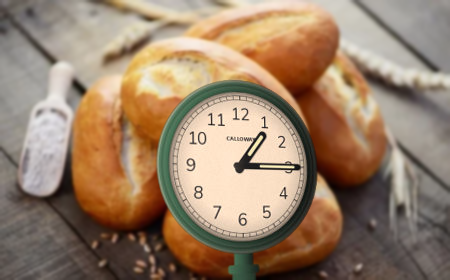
1:15
